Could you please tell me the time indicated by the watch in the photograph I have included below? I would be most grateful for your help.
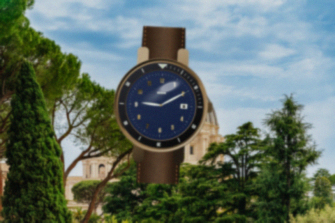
9:10
